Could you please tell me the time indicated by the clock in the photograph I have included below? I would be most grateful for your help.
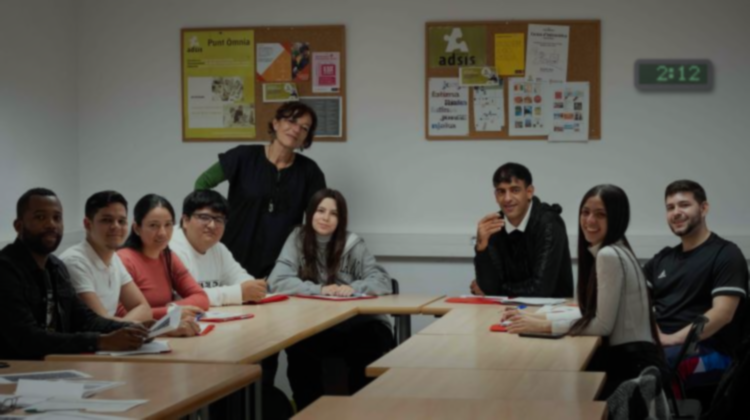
2:12
